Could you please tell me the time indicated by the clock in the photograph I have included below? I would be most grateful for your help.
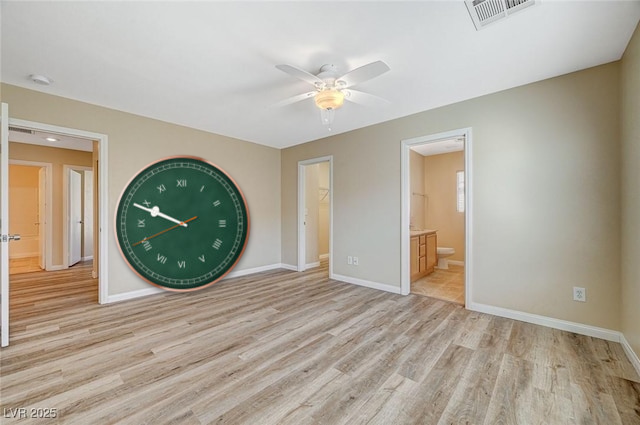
9:48:41
